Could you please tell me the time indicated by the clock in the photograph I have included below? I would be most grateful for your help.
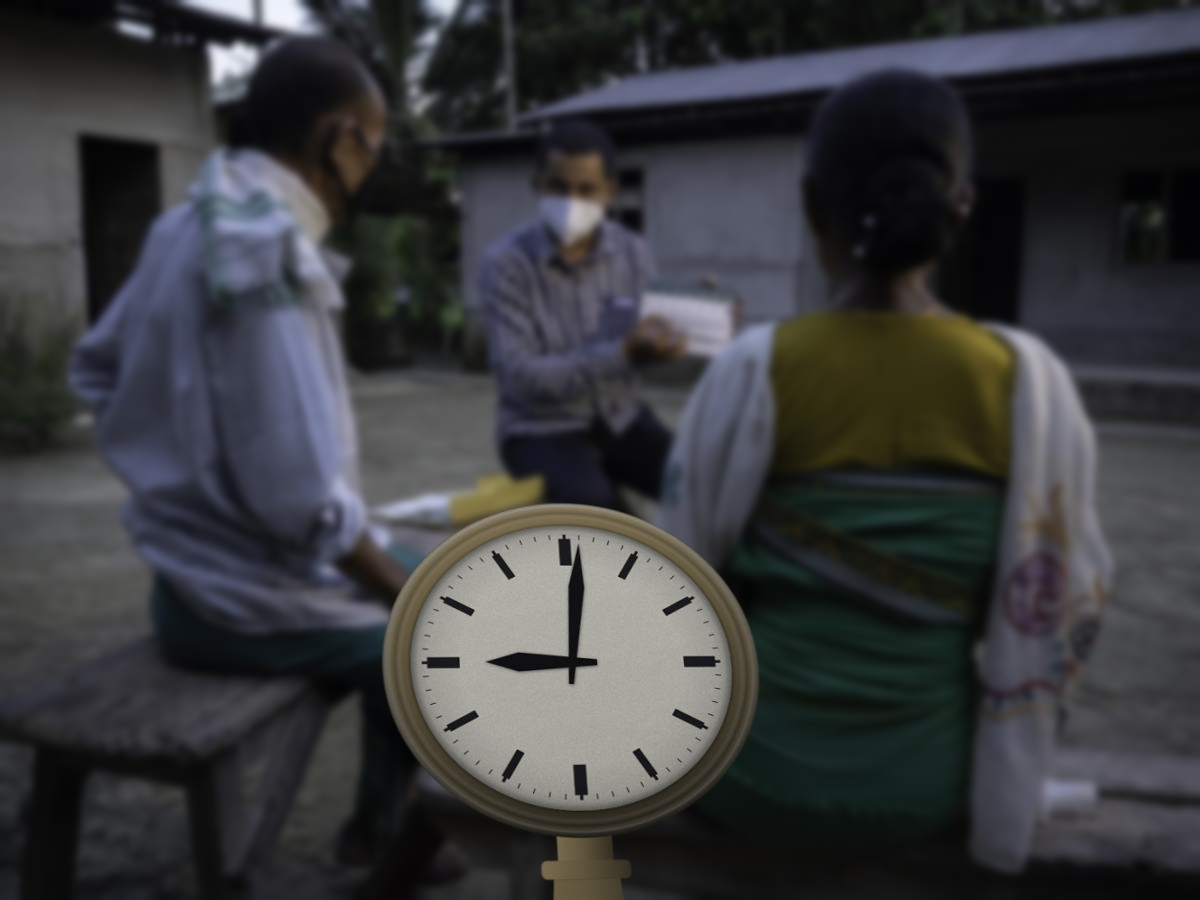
9:01
